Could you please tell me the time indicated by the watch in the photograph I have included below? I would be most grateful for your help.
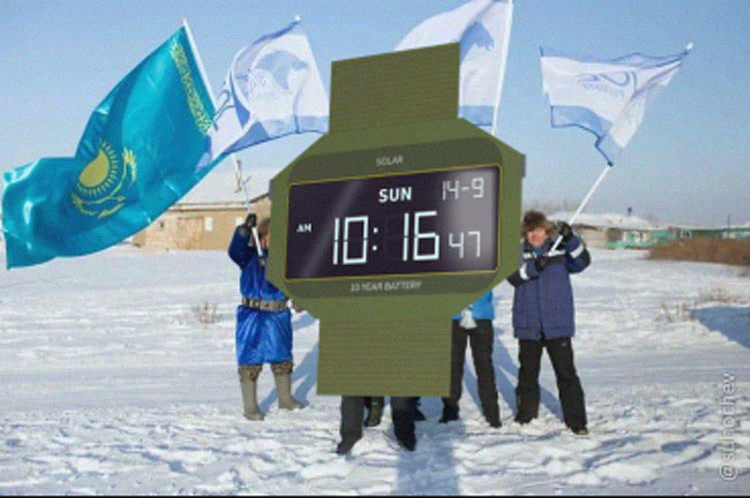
10:16:47
